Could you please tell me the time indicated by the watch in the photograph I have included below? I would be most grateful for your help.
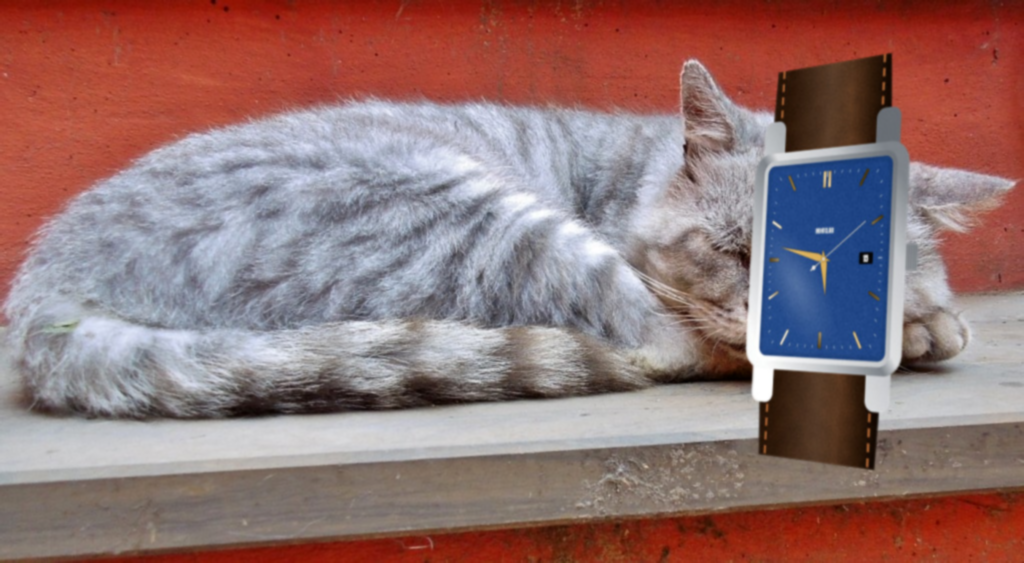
5:47:09
